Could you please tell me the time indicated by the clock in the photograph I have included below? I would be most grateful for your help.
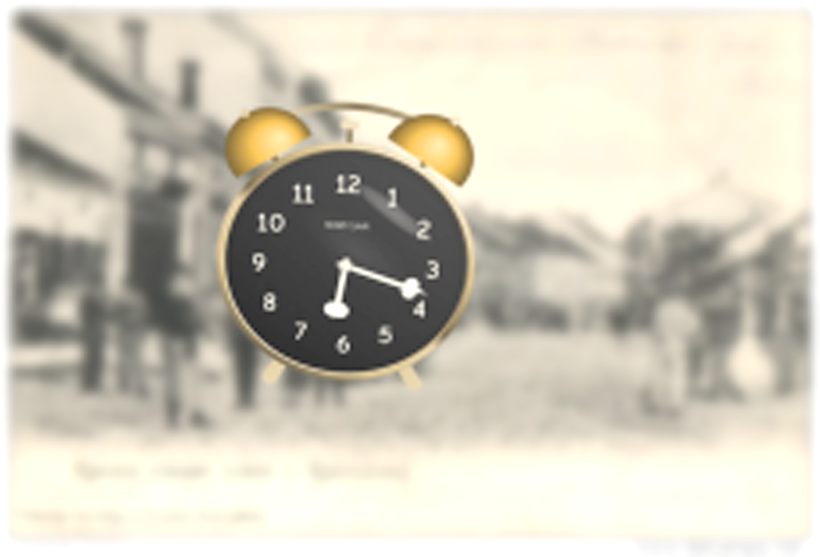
6:18
